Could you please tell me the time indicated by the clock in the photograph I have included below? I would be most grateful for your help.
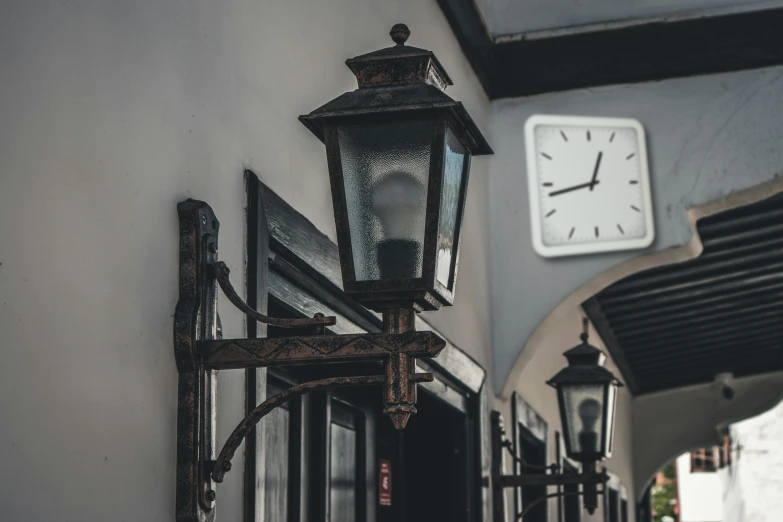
12:43
